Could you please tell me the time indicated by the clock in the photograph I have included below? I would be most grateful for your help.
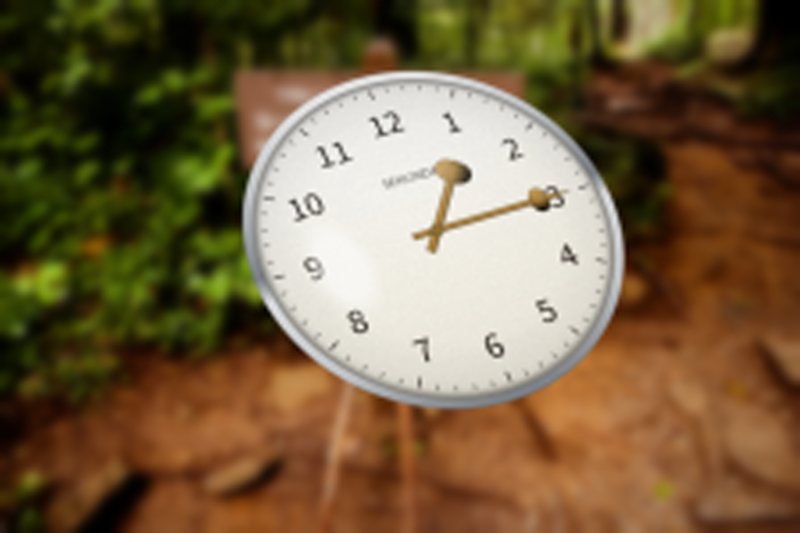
1:15
